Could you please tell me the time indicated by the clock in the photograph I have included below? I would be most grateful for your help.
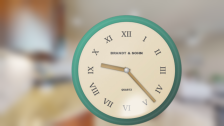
9:23
